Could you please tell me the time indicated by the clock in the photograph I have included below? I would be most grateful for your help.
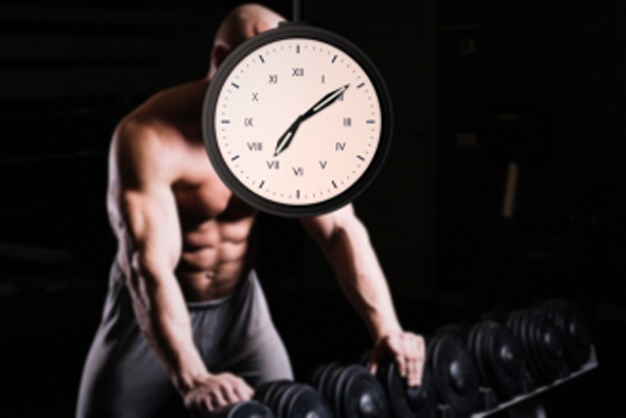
7:09
